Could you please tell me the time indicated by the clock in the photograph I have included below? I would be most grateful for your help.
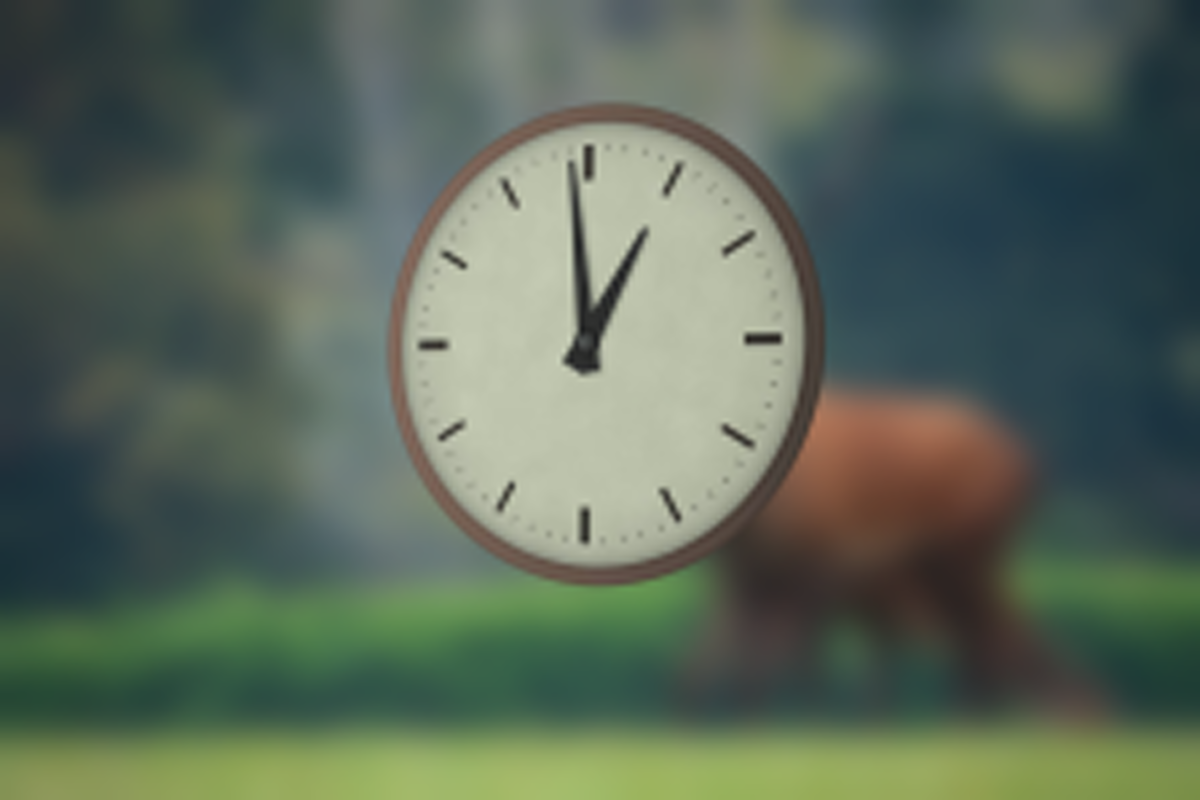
12:59
